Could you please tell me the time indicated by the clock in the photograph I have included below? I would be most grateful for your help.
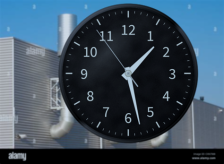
1:27:54
